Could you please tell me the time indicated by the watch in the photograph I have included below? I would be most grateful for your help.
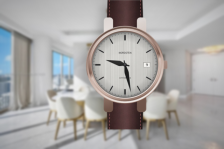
9:28
